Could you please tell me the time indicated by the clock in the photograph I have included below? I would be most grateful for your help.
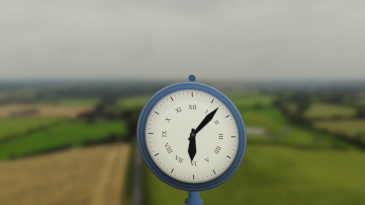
6:07
